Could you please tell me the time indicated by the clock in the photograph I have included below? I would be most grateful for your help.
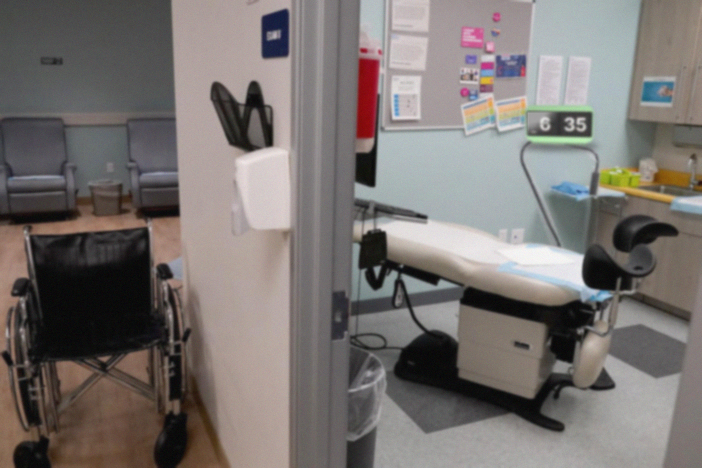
6:35
